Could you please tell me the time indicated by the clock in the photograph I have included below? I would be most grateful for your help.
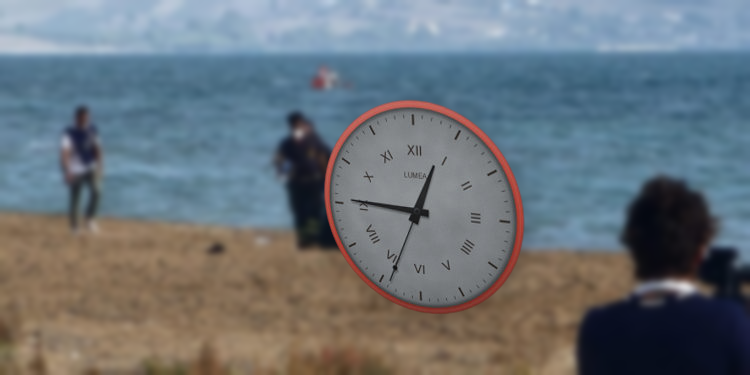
12:45:34
